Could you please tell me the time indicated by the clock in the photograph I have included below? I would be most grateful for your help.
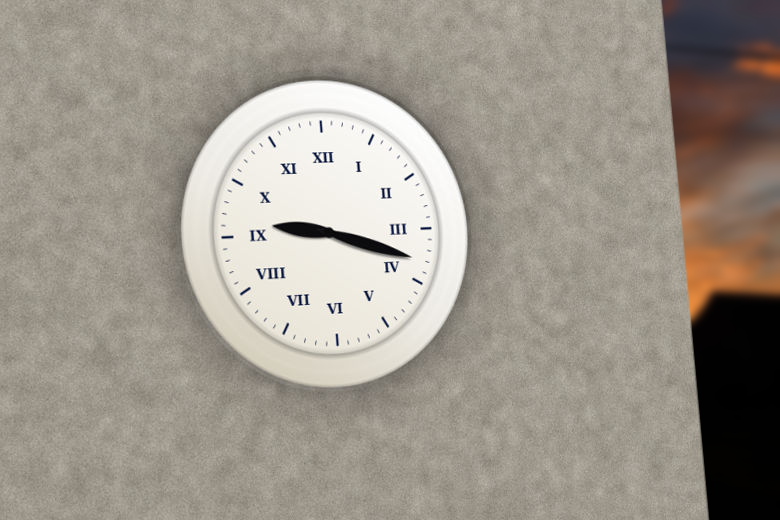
9:18
